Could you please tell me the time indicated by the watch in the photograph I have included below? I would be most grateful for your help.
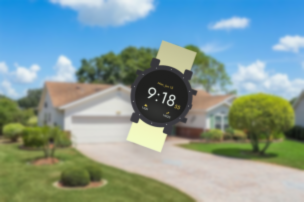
9:18
